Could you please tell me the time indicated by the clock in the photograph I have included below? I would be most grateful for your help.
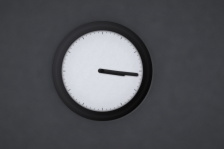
3:16
